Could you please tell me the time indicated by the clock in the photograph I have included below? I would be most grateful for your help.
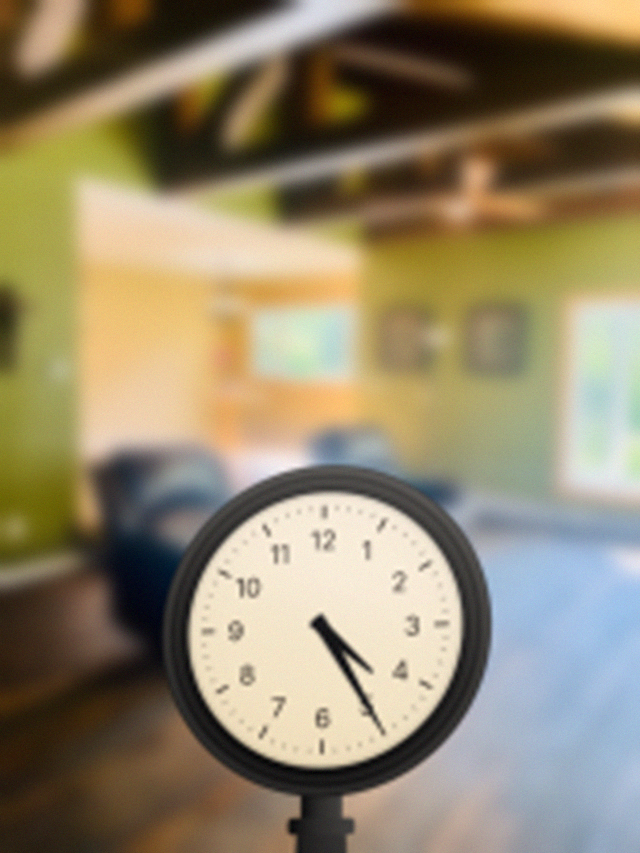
4:25
